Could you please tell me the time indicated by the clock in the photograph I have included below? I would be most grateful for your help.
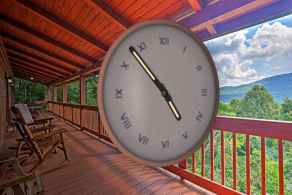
4:53
